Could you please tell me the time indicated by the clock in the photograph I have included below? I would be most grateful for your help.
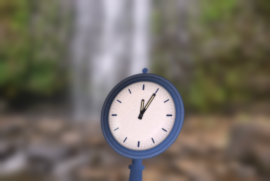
12:05
